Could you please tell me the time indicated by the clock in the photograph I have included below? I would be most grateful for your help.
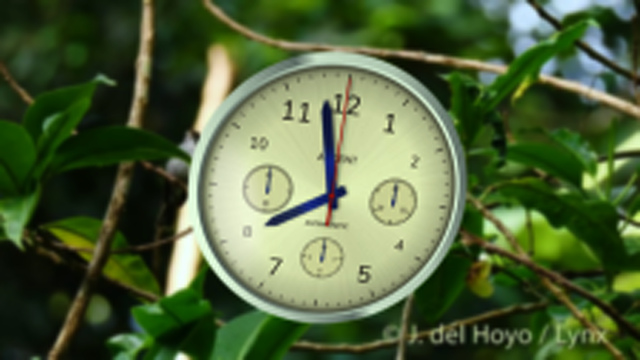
7:58
